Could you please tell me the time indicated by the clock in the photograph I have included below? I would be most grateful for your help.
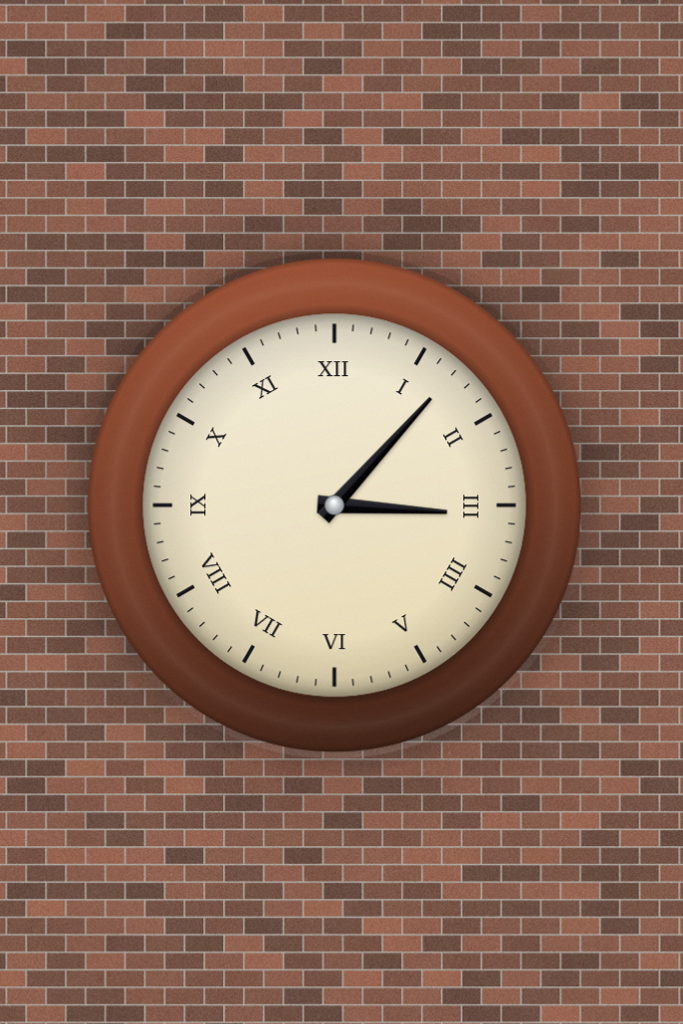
3:07
